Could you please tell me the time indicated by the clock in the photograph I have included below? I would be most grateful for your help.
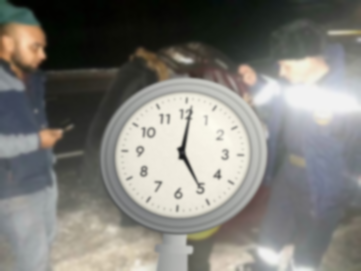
5:01
